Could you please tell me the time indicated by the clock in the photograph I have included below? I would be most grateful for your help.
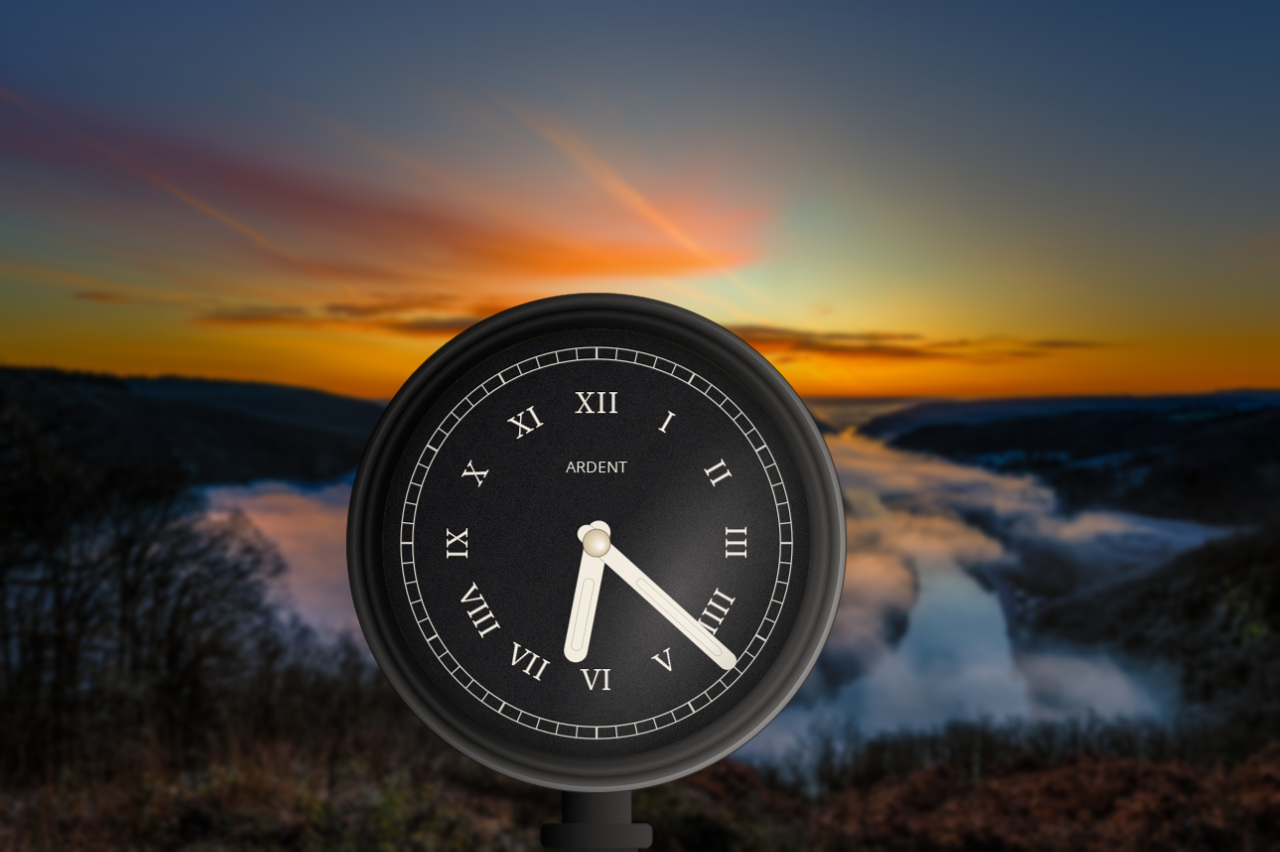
6:22
